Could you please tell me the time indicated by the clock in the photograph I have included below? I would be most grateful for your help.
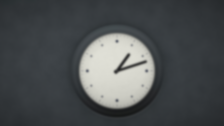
1:12
